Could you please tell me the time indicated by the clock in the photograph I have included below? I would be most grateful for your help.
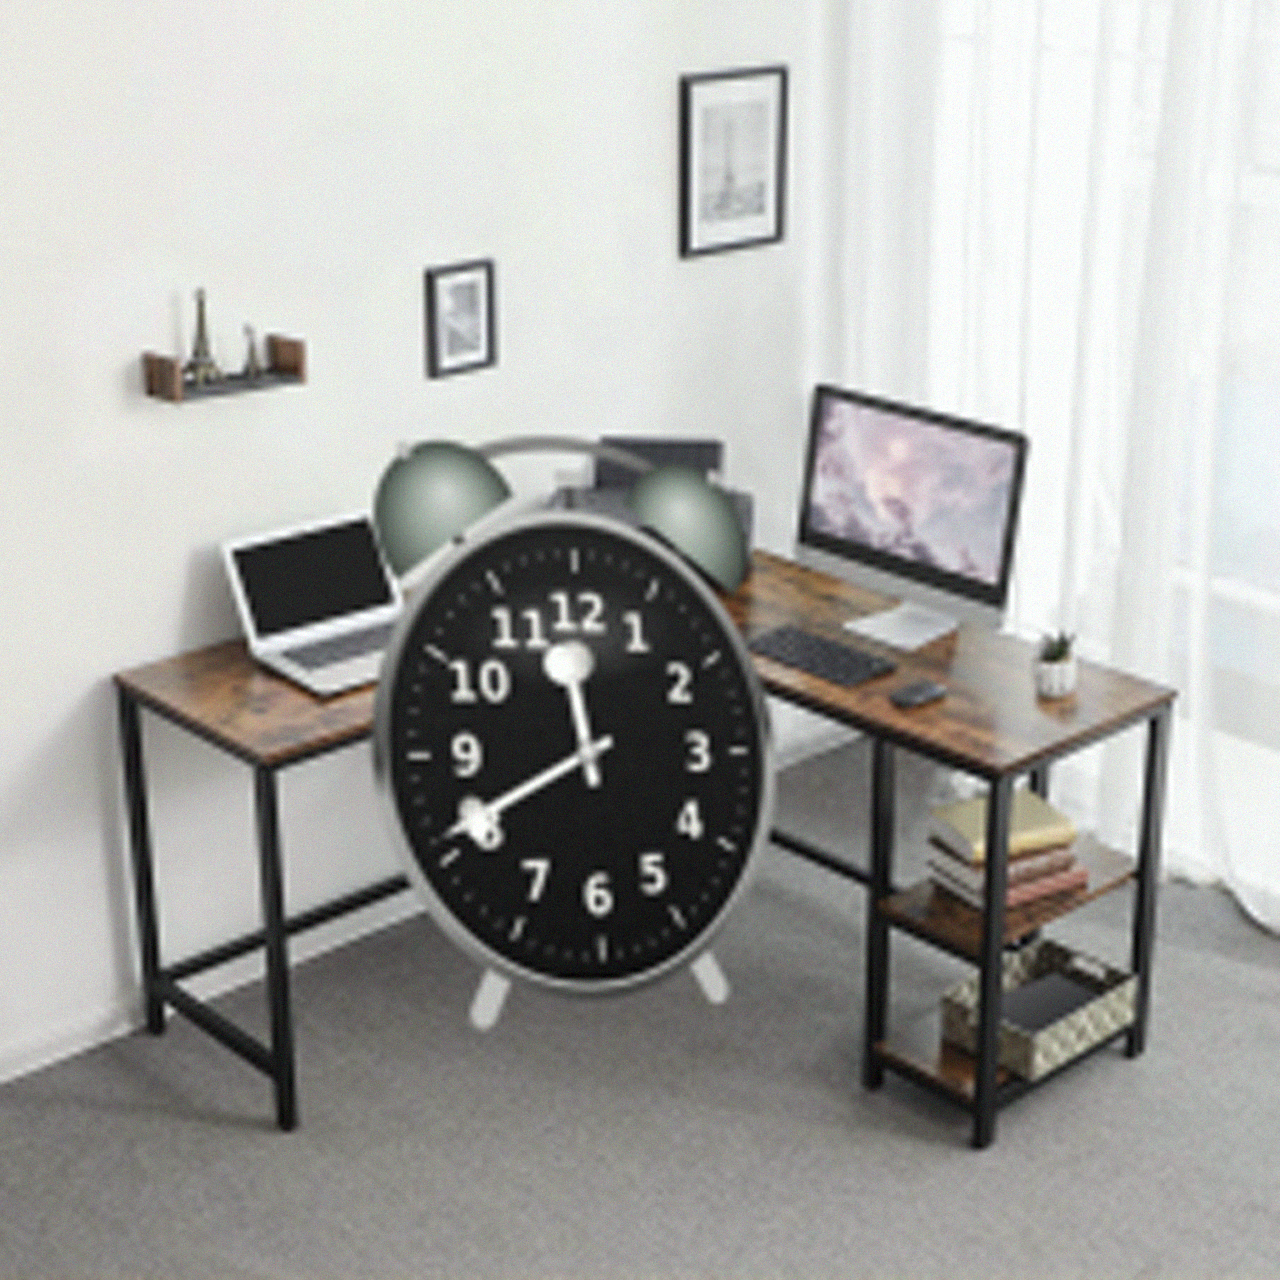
11:41
